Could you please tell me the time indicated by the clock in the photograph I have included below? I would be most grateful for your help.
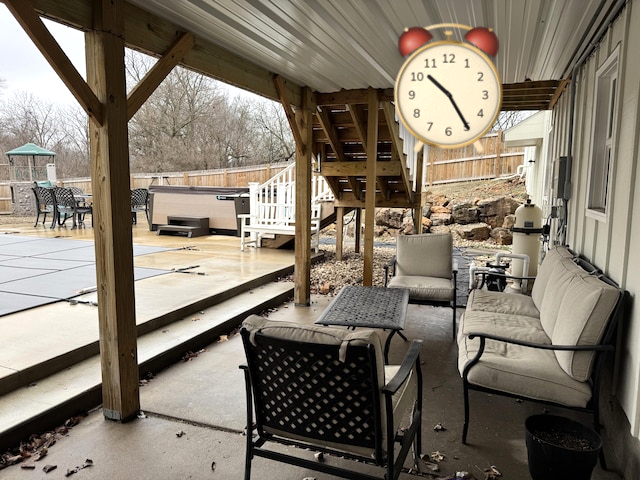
10:25
